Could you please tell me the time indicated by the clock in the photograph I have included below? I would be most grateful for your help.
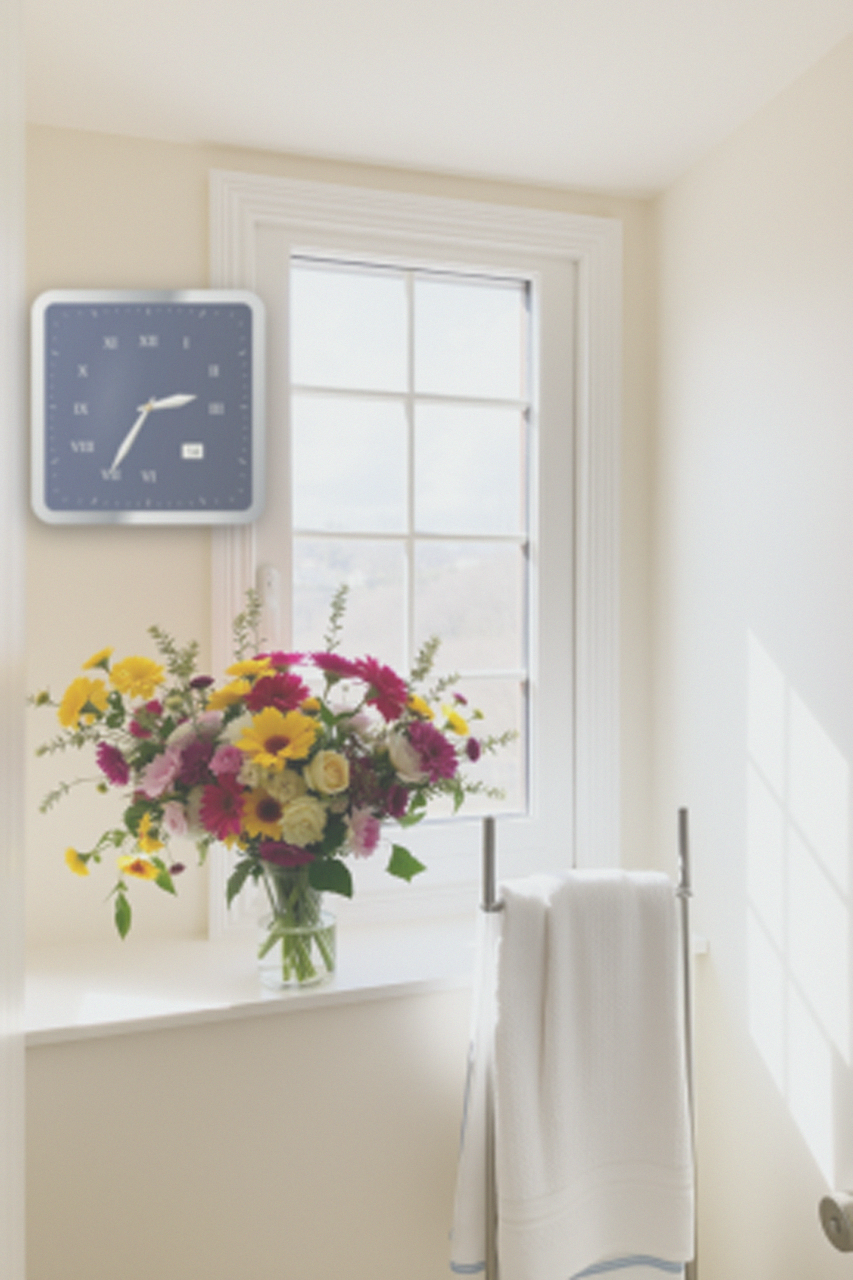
2:35
